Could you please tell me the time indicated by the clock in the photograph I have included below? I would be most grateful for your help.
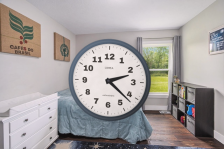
2:22
